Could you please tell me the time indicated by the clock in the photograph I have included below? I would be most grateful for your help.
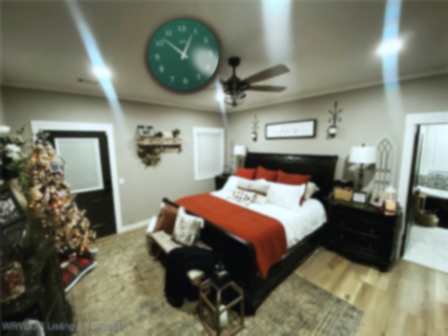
12:52
